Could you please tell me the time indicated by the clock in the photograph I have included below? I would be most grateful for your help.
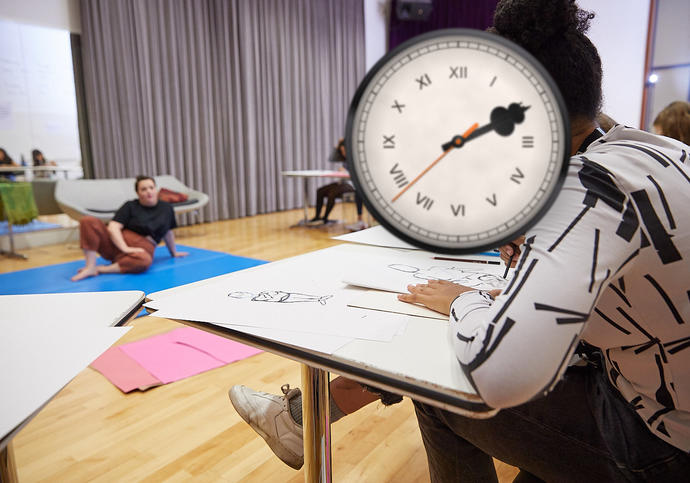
2:10:38
